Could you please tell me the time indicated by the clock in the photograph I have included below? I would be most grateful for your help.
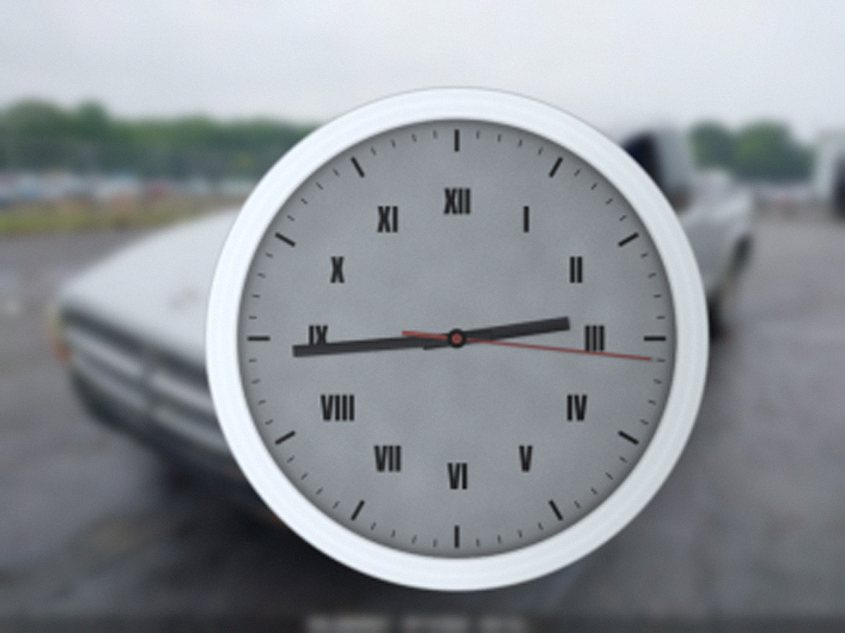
2:44:16
